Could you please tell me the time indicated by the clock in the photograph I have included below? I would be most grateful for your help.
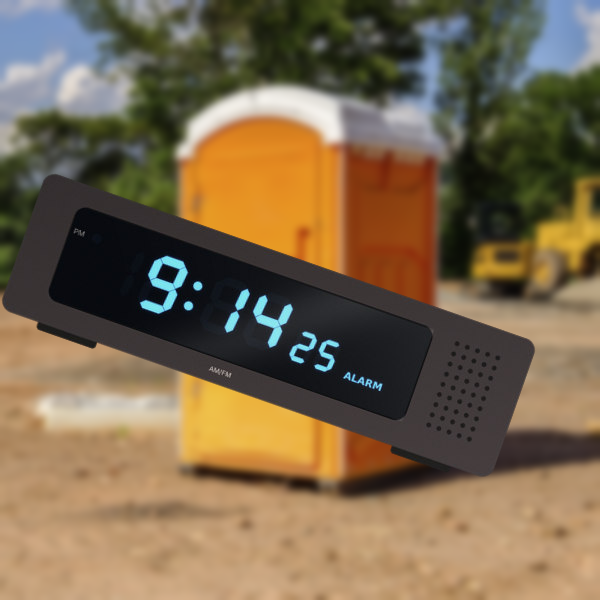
9:14:25
